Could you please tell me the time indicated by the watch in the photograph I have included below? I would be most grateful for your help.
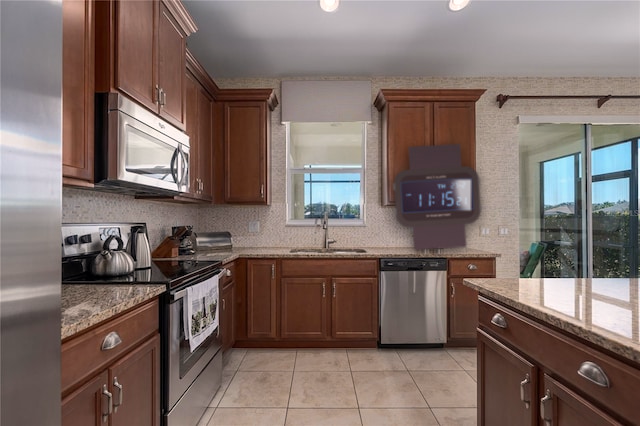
11:15
